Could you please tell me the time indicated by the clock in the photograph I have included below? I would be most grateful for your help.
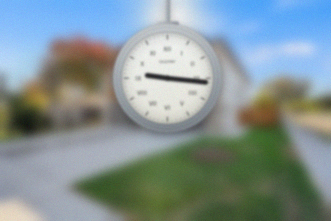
9:16
